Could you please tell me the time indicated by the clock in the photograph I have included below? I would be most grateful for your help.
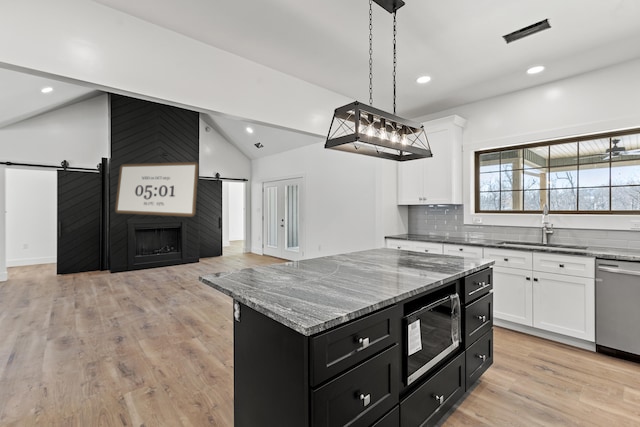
5:01
